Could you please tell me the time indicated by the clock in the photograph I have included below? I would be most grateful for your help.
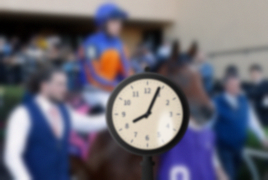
8:04
